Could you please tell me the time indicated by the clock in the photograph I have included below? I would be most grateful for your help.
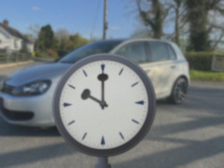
10:00
